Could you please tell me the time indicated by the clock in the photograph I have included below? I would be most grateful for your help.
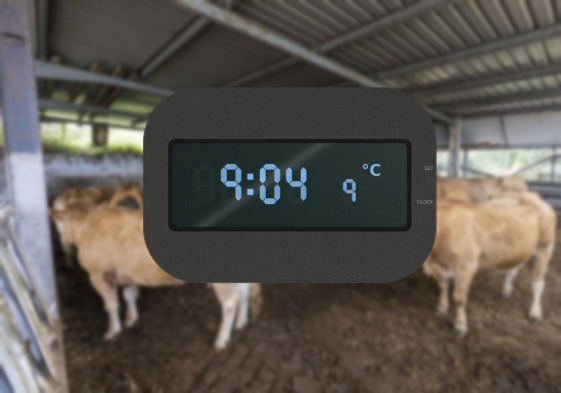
9:04
